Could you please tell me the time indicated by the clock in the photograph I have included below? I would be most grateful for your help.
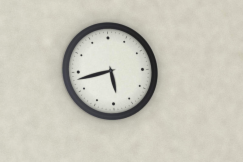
5:43
